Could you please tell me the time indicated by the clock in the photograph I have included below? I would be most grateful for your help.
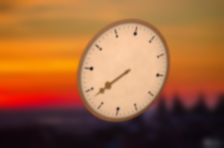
7:38
